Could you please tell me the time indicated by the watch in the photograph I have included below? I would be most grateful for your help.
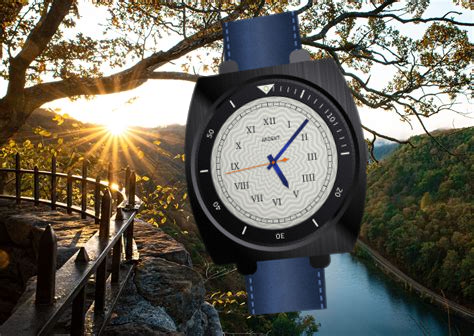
5:07:44
